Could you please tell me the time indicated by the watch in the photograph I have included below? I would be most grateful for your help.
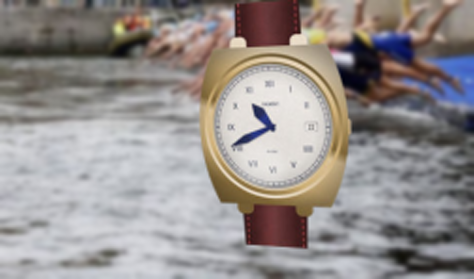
10:41
